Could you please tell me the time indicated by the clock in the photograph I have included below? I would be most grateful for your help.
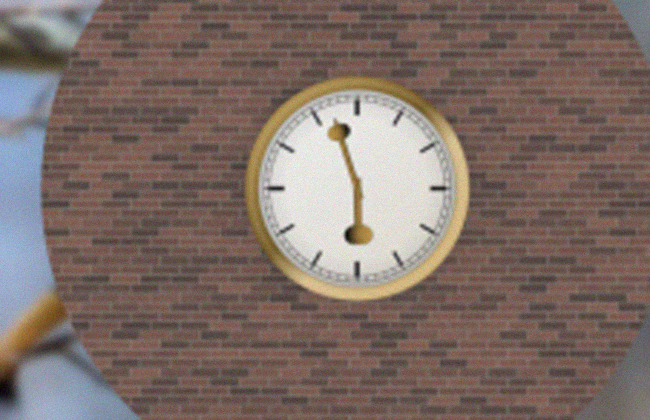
5:57
